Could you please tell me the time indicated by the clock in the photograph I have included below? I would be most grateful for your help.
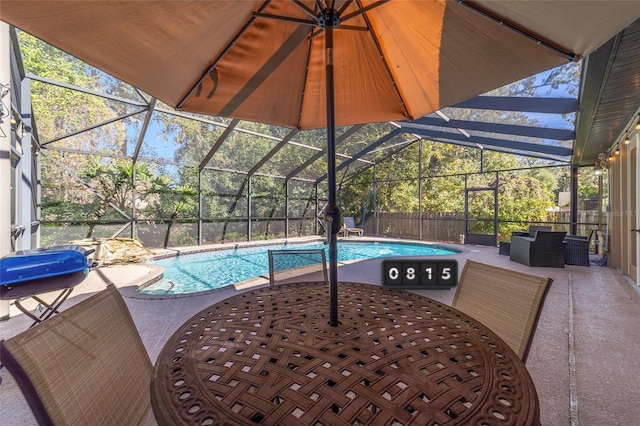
8:15
